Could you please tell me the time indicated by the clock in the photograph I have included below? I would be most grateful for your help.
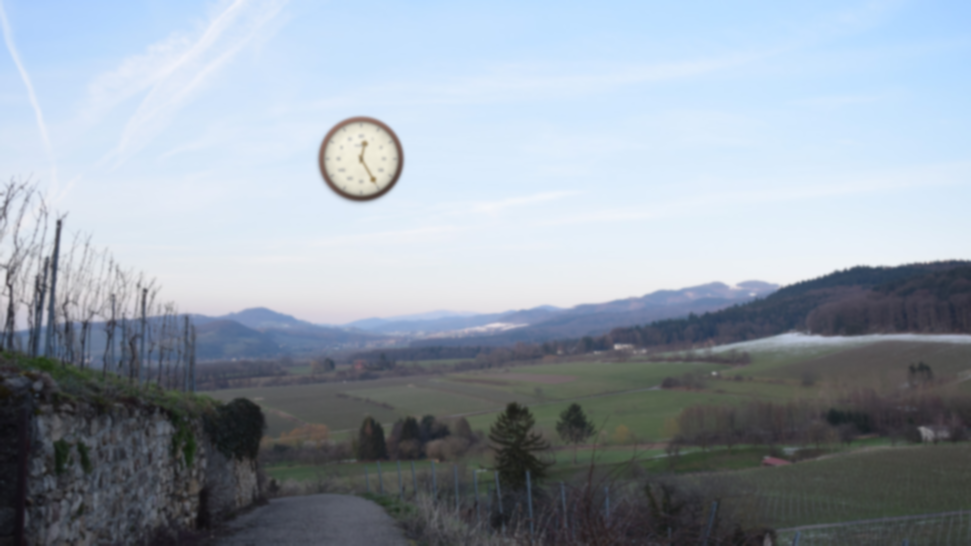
12:25
